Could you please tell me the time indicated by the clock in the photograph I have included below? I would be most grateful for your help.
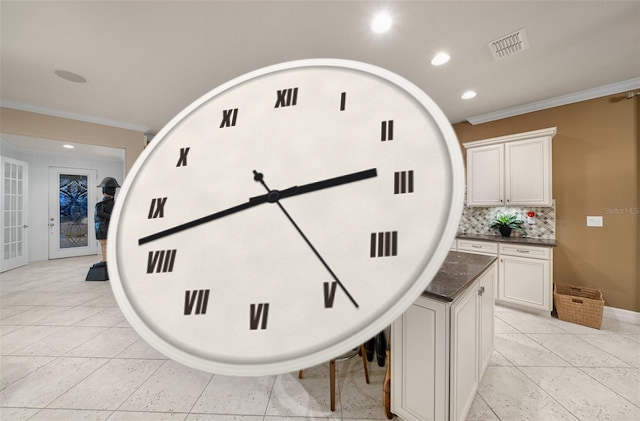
2:42:24
